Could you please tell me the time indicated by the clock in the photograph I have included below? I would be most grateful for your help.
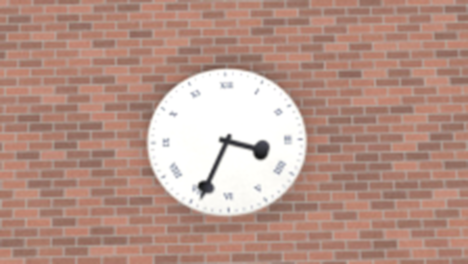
3:34
